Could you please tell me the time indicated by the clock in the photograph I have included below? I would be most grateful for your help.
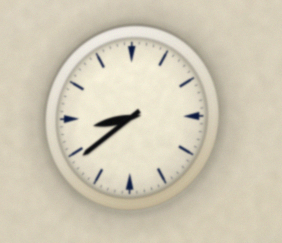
8:39
